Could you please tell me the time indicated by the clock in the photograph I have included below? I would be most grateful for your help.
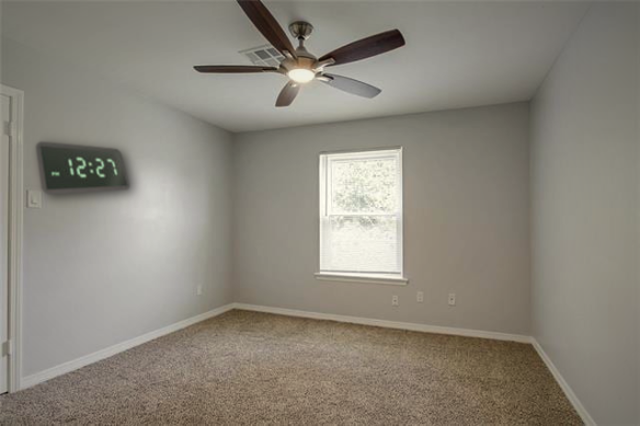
12:27
